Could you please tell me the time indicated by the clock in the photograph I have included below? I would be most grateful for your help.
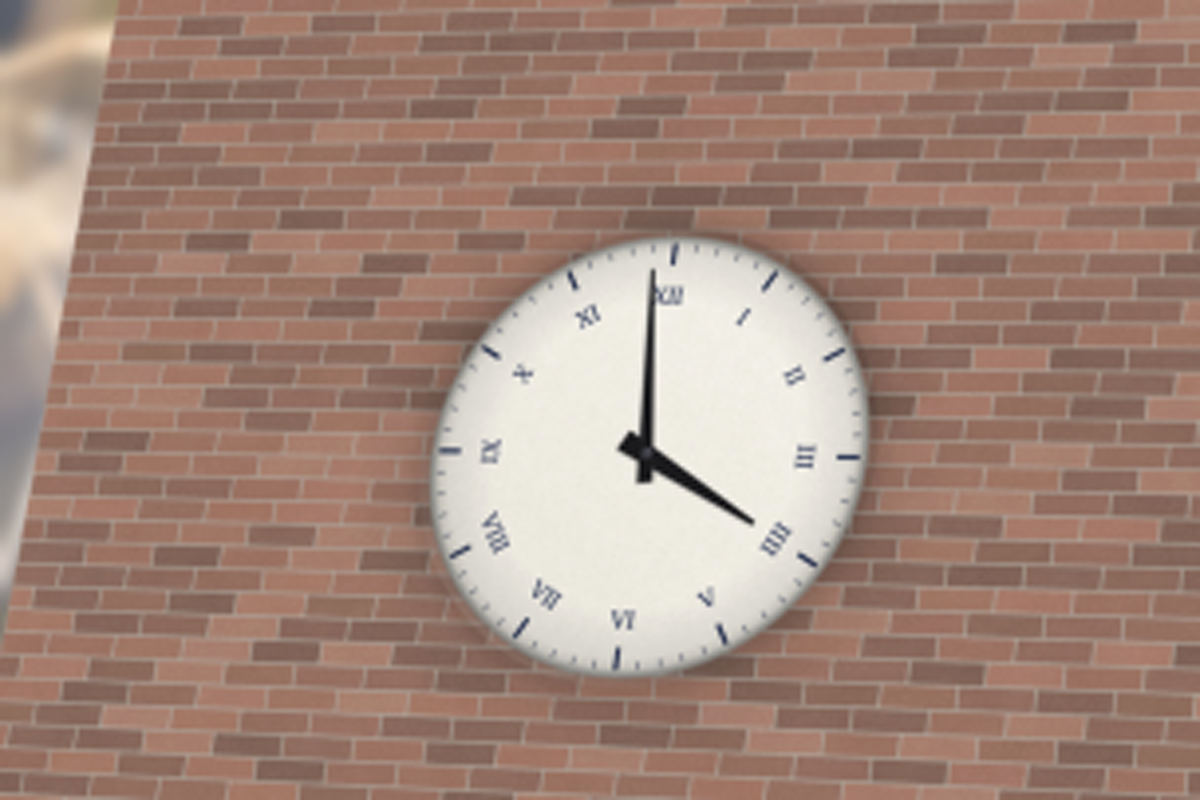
3:59
